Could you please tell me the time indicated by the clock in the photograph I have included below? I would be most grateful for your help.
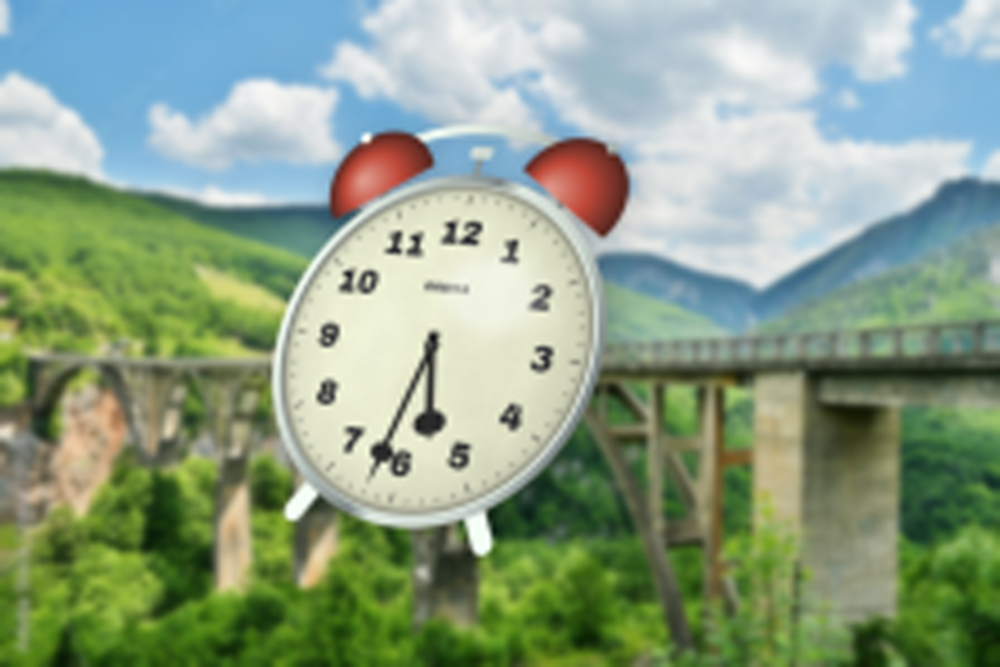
5:32
